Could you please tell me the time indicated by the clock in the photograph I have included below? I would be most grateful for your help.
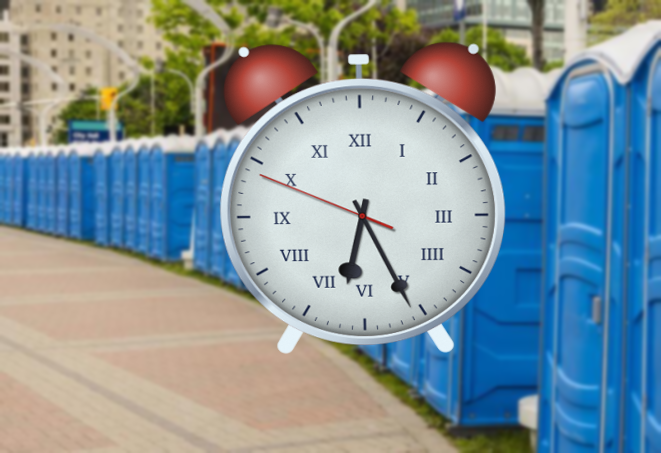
6:25:49
